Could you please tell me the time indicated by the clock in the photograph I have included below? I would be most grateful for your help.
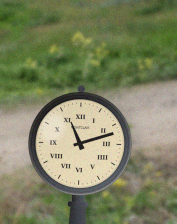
11:12
